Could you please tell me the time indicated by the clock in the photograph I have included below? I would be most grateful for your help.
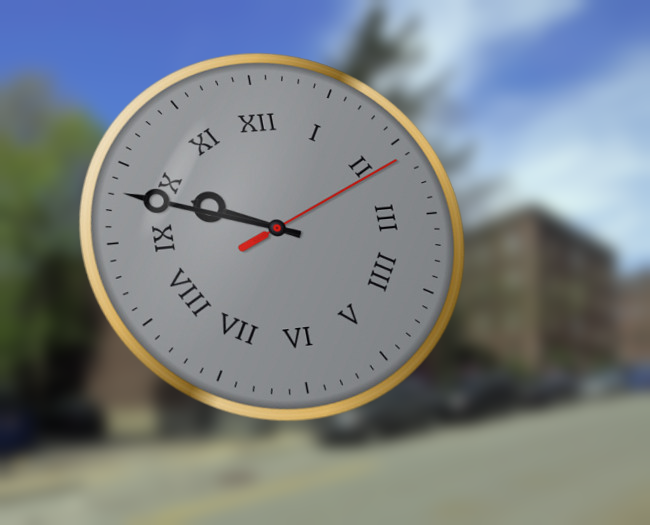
9:48:11
